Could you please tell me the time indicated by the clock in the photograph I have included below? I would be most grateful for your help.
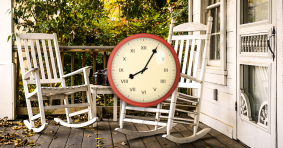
8:05
